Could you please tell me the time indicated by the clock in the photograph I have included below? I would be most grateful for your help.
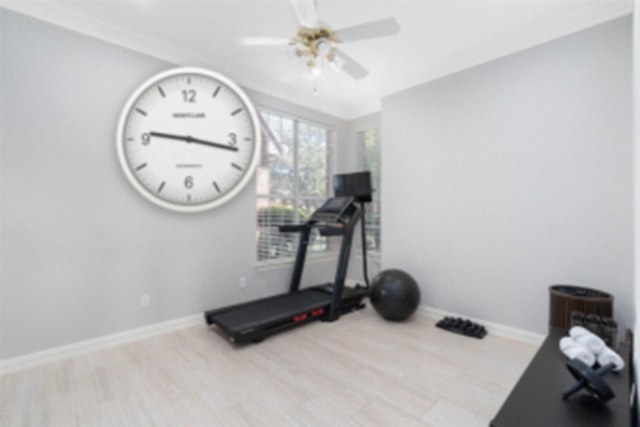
9:17
